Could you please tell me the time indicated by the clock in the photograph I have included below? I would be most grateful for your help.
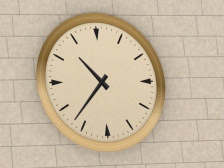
10:37
